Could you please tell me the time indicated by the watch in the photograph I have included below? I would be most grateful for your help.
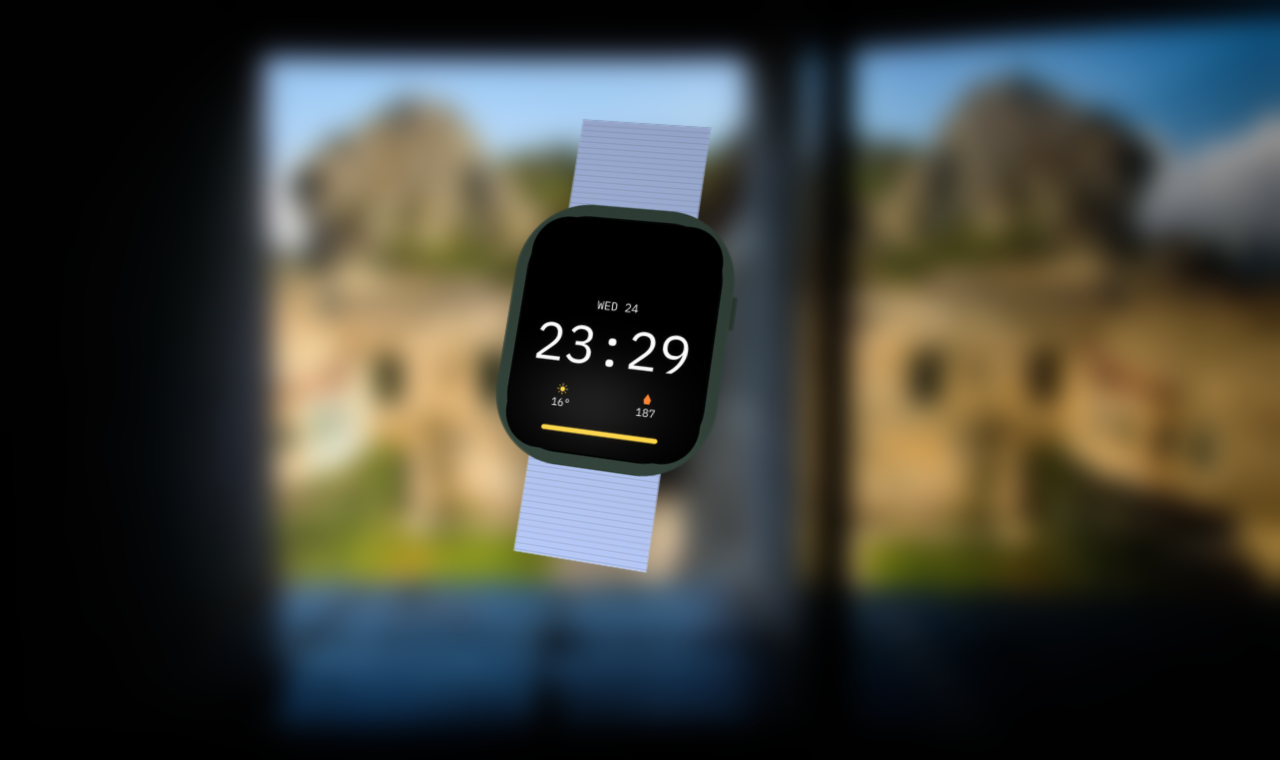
23:29
